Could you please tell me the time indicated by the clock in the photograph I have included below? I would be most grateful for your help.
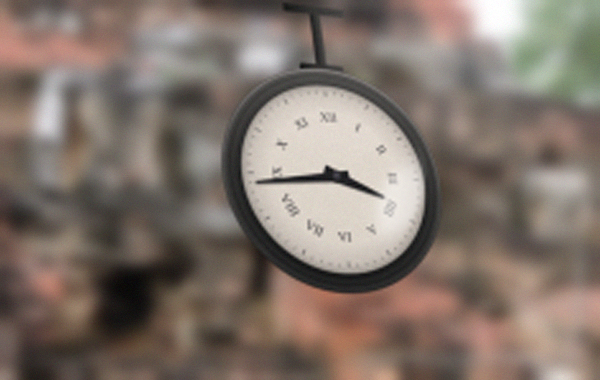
3:44
